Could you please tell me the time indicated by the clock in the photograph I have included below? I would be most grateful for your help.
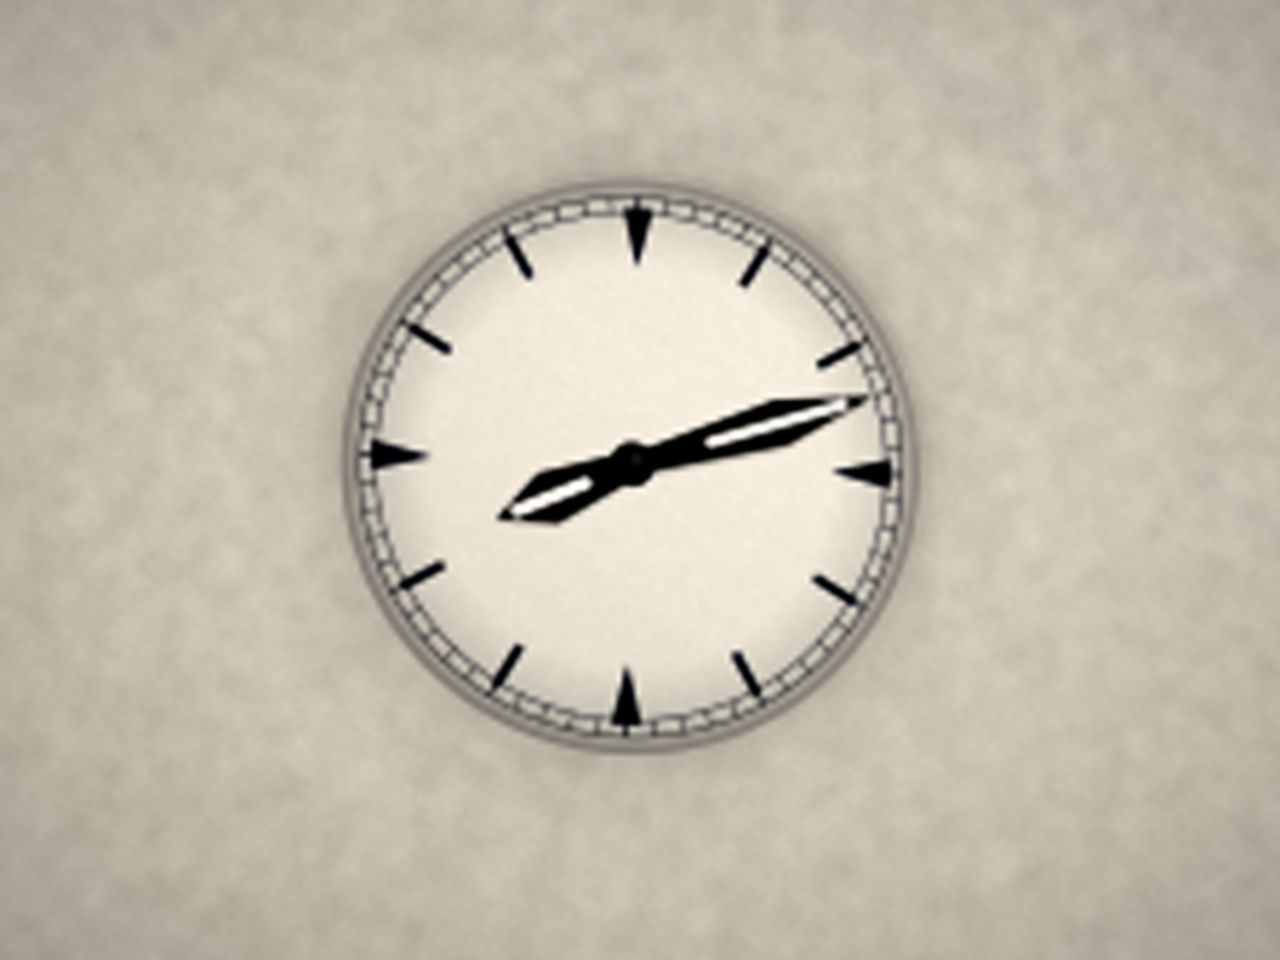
8:12
